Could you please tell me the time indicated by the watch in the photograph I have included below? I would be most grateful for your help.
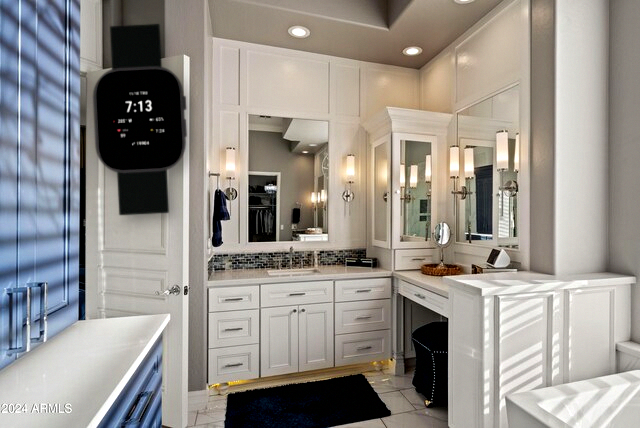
7:13
